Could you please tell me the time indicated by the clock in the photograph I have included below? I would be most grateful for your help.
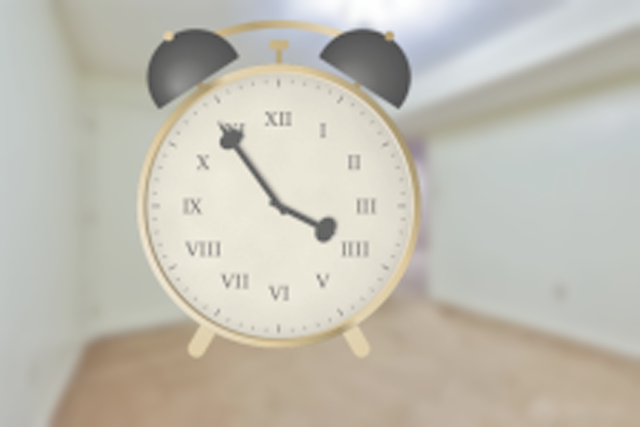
3:54
